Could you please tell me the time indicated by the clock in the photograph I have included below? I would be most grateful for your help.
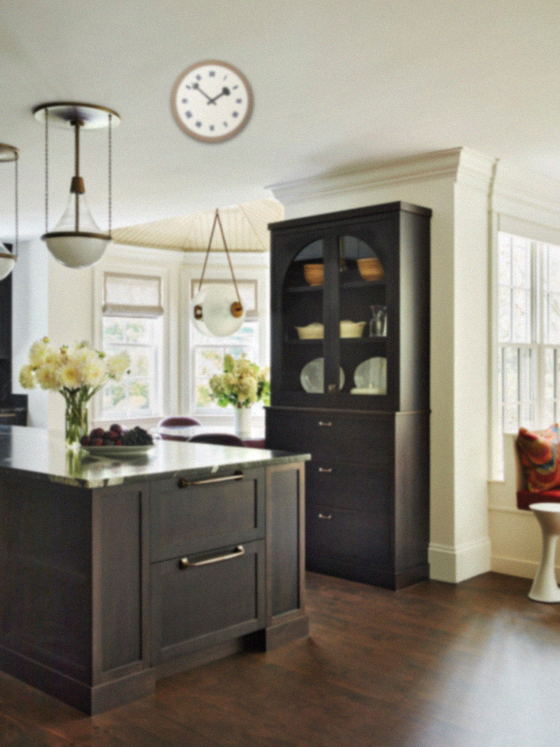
1:52
